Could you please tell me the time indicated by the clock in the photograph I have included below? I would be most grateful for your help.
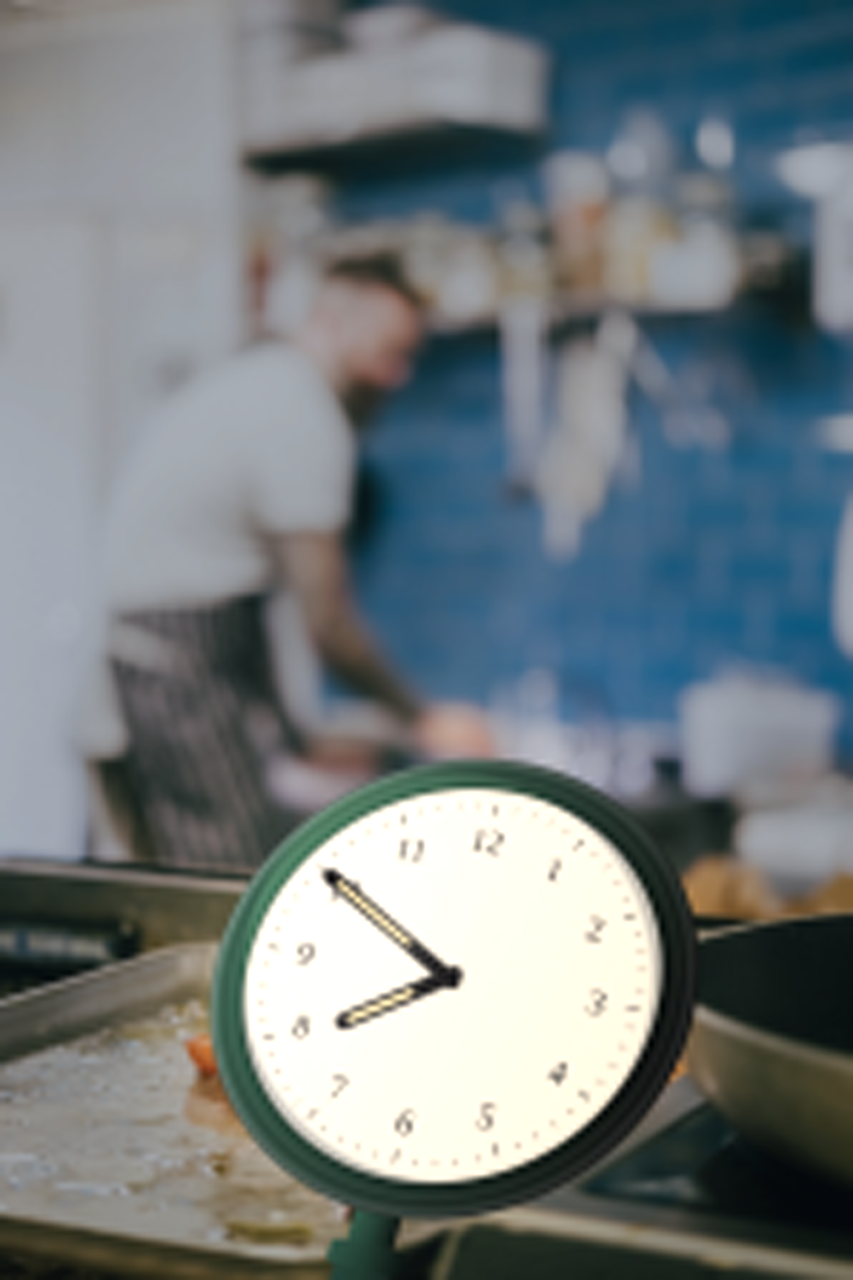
7:50
